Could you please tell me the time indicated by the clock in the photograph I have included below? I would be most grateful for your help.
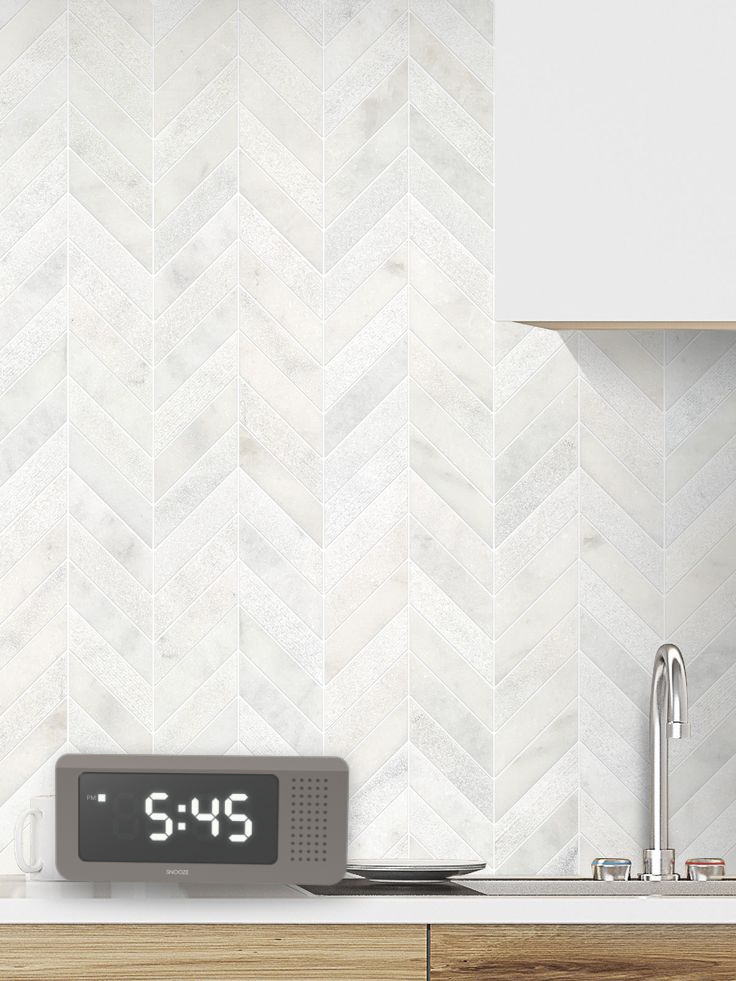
5:45
